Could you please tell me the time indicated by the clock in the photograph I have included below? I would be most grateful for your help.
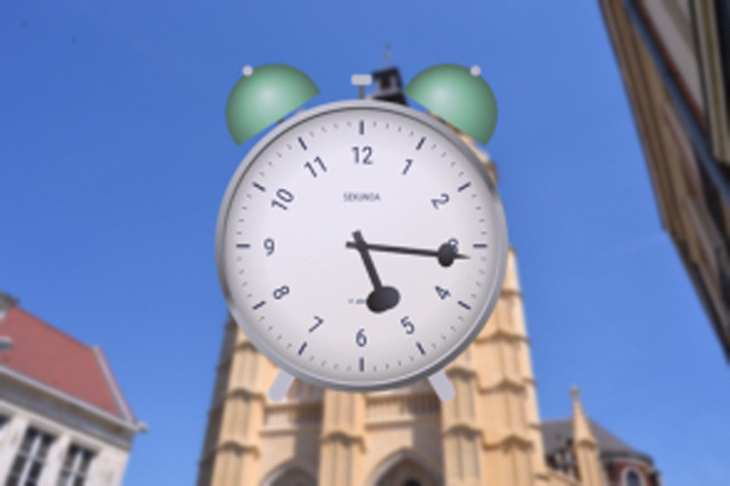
5:16
